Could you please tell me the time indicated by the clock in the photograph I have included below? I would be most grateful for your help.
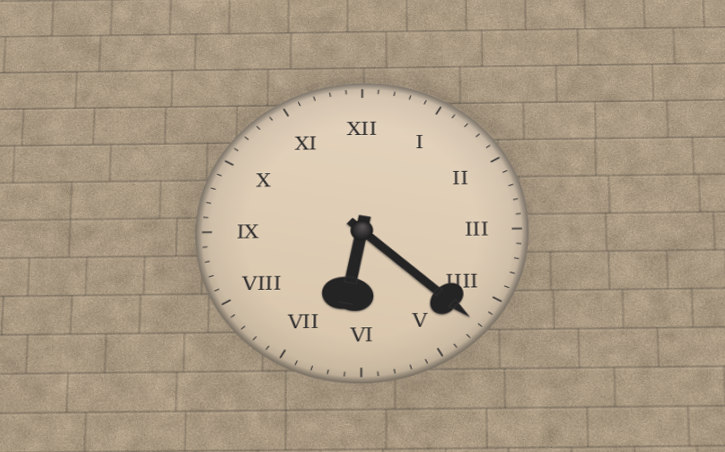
6:22
